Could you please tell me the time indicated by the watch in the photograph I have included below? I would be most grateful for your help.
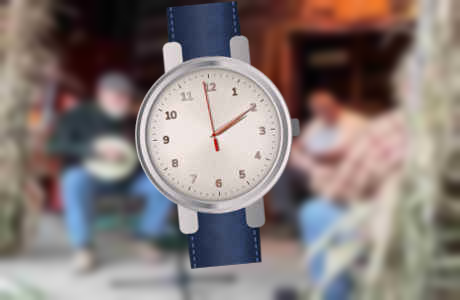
2:09:59
